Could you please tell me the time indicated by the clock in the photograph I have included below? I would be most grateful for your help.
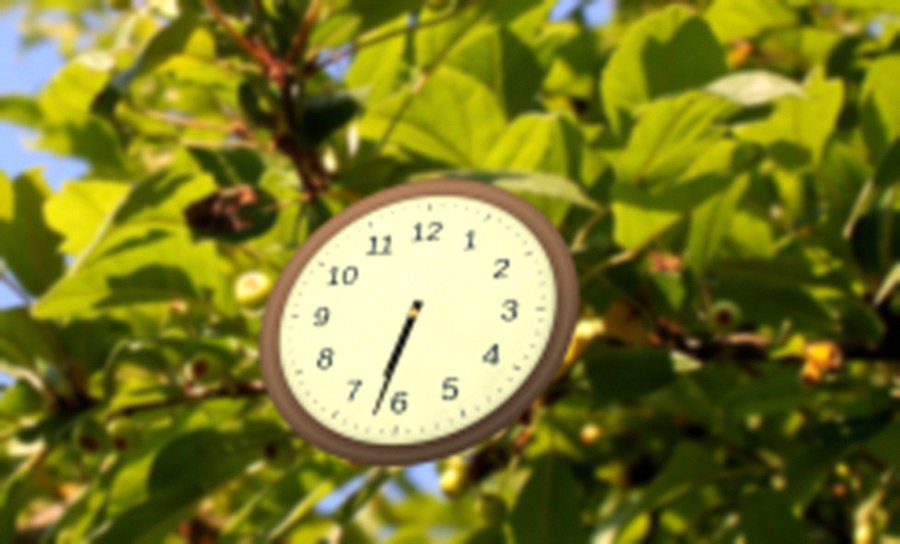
6:32
